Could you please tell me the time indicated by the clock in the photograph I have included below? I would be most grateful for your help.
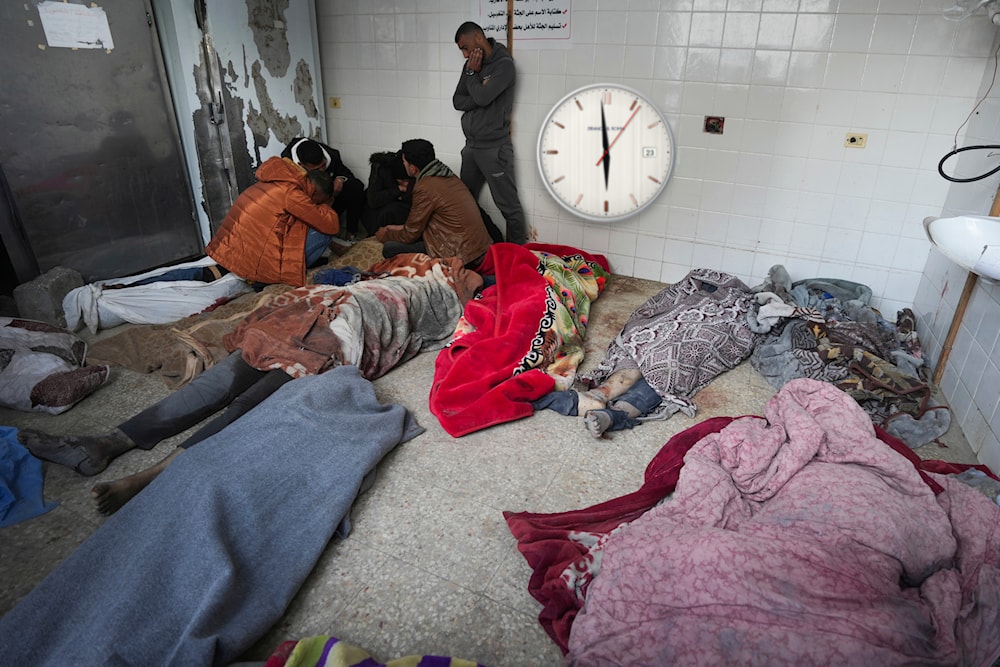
5:59:06
